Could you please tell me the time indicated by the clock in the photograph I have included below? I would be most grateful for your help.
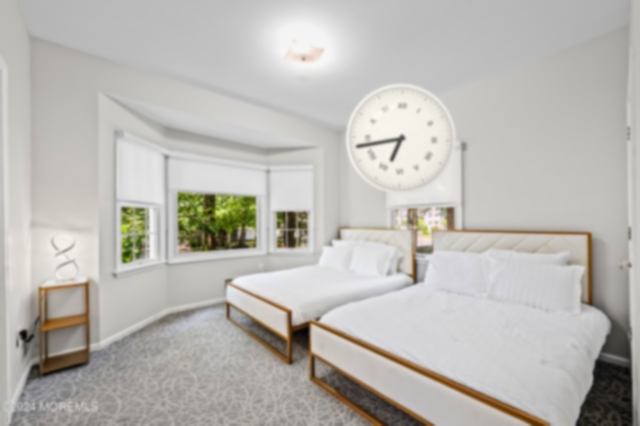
6:43
